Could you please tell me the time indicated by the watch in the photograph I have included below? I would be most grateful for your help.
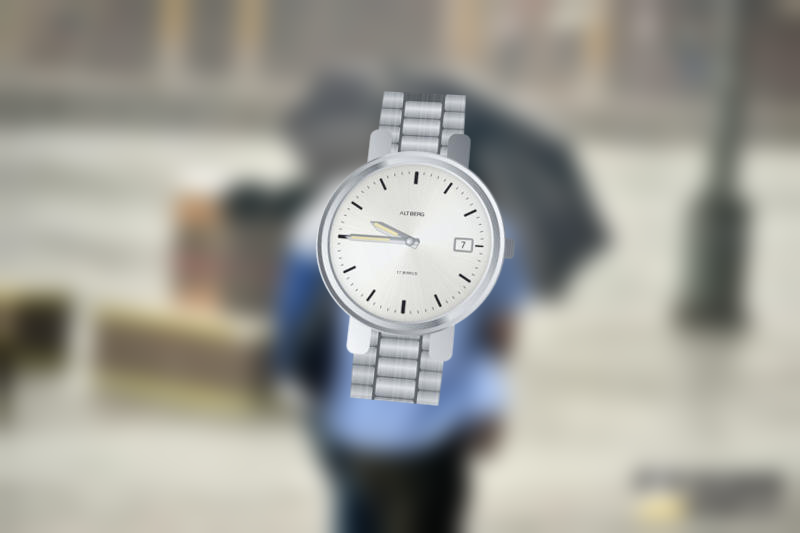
9:45
